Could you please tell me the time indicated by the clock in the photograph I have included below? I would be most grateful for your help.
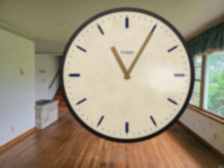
11:05
